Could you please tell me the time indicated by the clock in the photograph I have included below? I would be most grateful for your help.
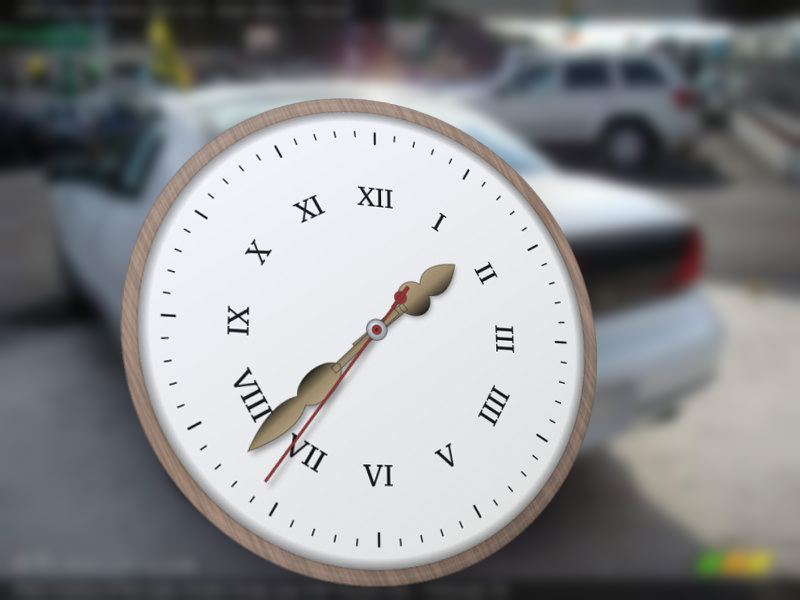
1:37:36
